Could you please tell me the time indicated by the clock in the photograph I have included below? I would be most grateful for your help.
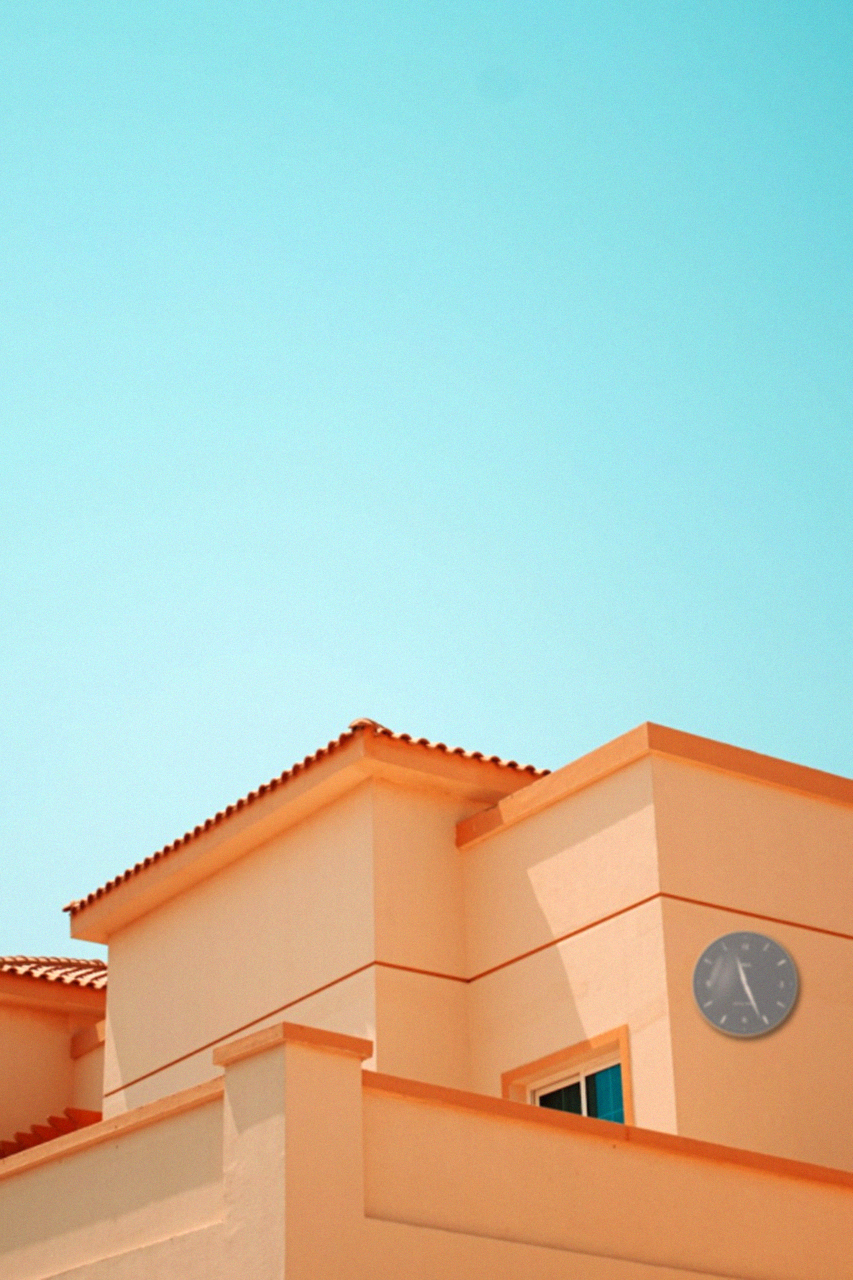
11:26
